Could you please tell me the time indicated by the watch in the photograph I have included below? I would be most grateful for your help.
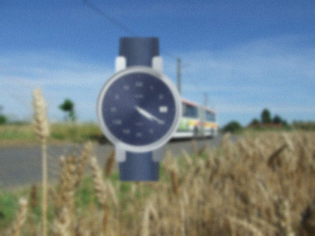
4:20
